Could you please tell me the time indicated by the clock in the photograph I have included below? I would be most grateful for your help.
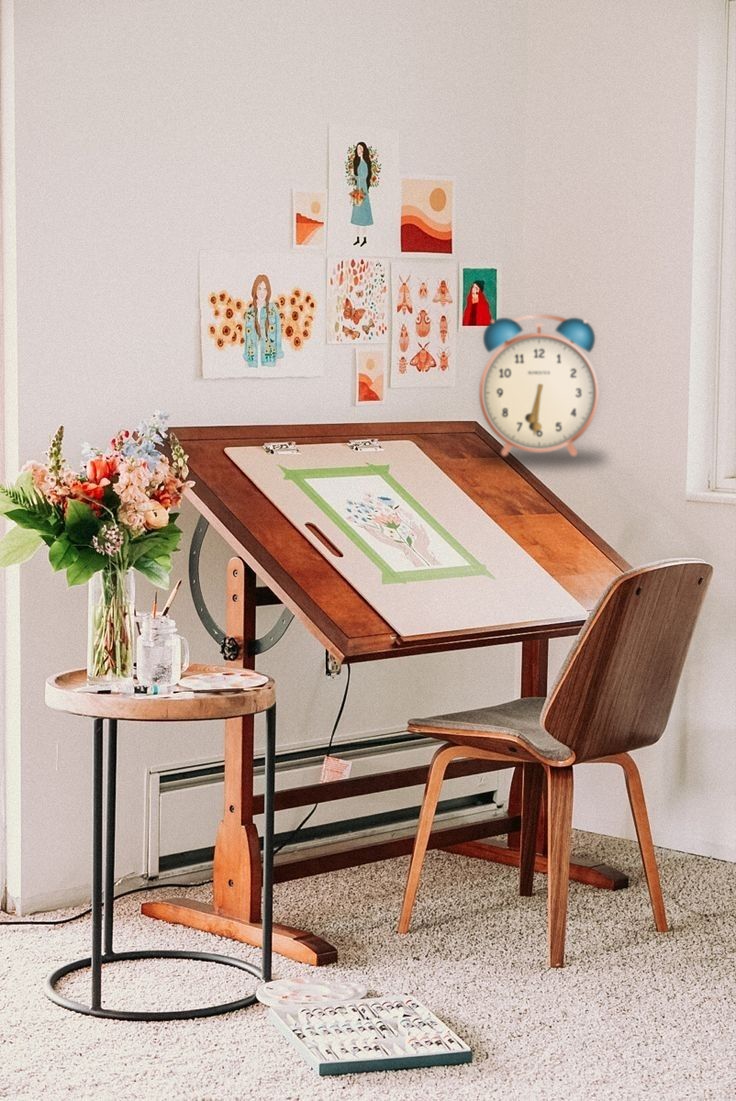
6:31
